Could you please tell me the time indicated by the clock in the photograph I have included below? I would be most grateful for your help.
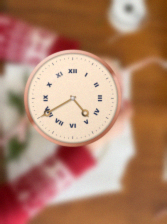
4:40
